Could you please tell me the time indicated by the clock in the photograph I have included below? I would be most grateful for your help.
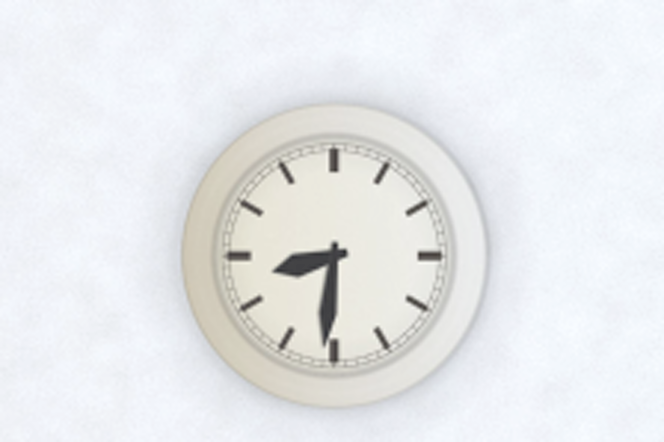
8:31
